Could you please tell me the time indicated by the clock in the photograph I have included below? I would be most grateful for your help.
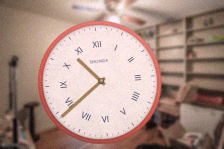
10:39
